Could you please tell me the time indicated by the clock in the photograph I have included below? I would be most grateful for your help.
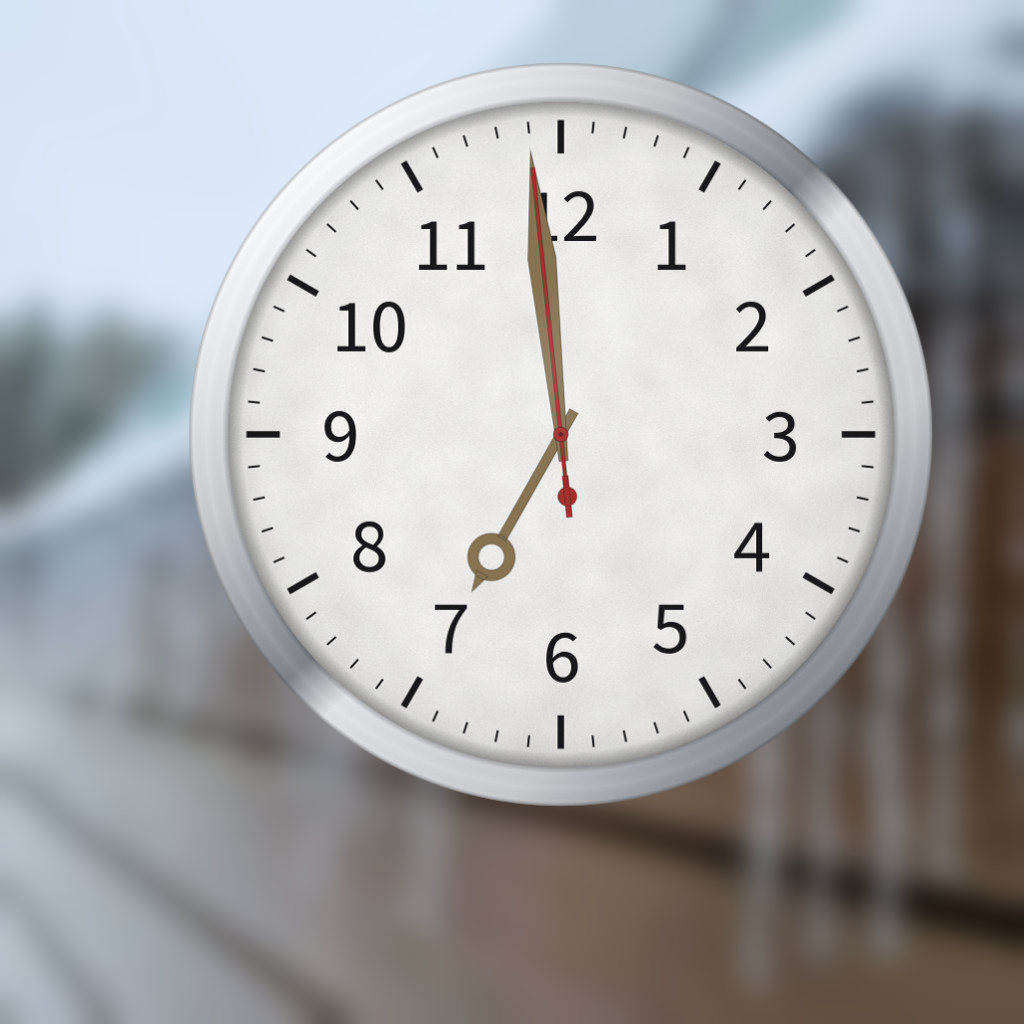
6:58:59
